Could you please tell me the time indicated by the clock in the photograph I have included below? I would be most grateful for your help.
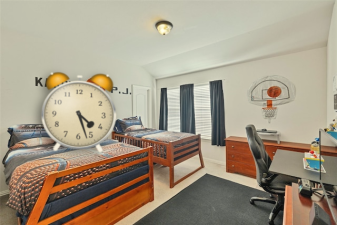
4:27
